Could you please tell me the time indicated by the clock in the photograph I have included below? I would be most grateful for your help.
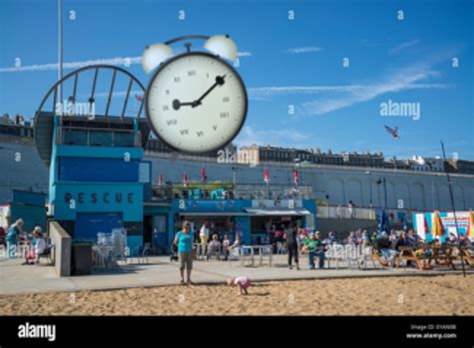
9:09
